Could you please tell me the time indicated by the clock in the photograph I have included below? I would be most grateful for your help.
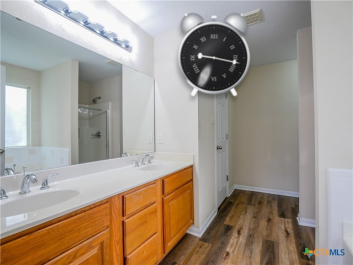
9:17
